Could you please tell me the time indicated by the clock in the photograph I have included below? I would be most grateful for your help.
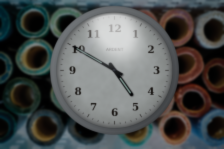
4:50
